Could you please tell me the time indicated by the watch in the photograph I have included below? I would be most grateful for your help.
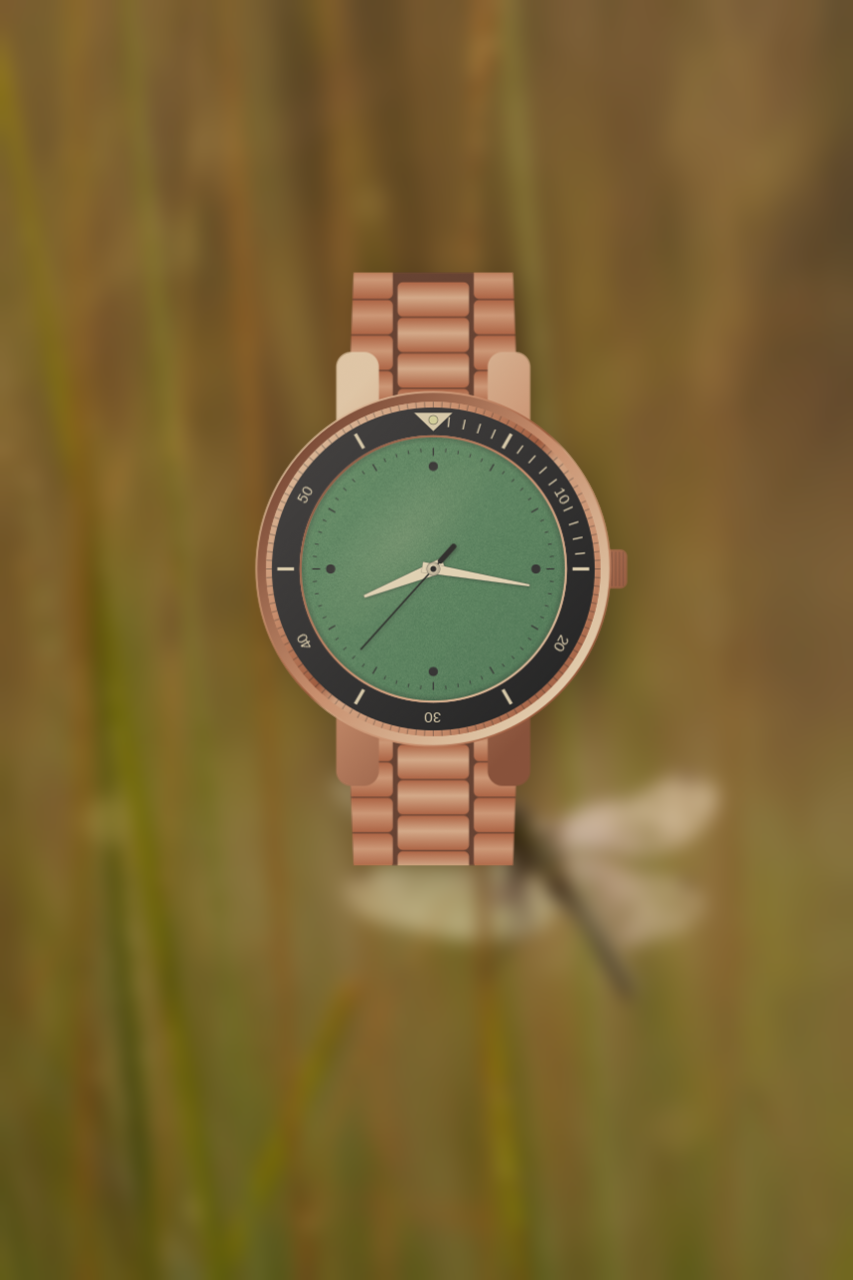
8:16:37
